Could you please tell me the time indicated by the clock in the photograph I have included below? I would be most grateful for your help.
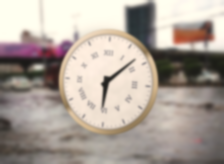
6:08
